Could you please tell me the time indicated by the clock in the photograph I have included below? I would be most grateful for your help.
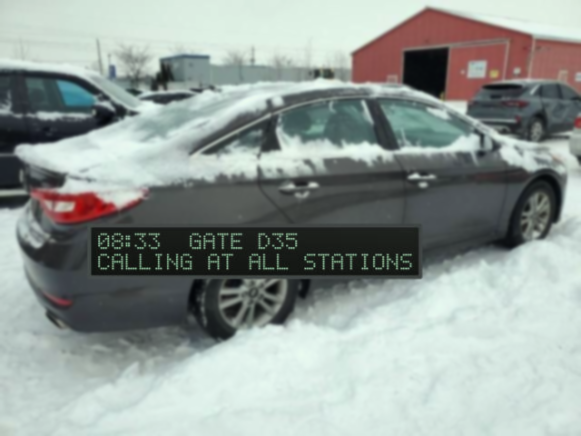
8:33
